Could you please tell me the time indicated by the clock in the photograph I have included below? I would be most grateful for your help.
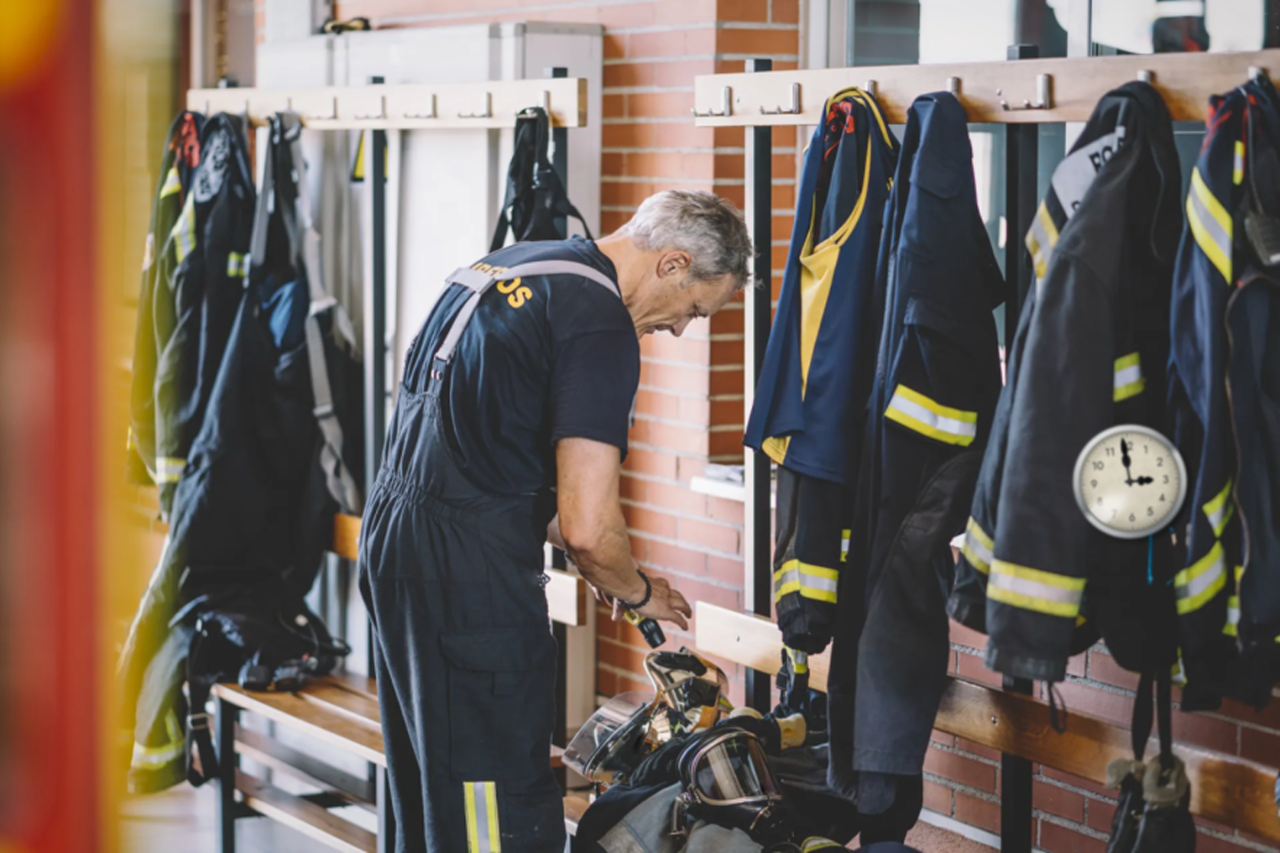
2:59
